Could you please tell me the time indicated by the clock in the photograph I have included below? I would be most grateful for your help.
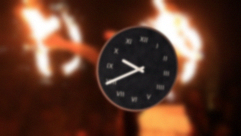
9:40
